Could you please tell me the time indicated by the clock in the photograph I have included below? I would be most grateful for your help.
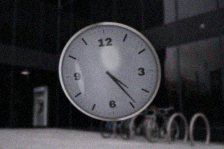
4:24
